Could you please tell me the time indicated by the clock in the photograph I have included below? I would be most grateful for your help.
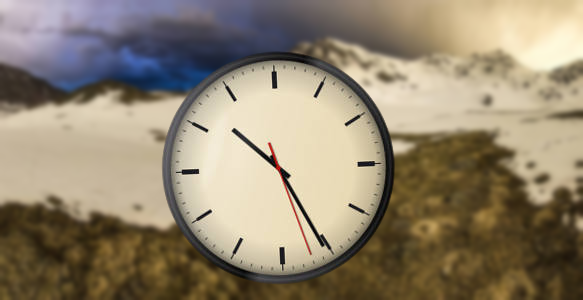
10:25:27
